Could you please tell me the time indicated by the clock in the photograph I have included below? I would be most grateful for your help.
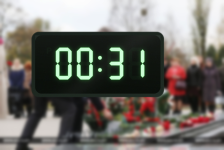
0:31
